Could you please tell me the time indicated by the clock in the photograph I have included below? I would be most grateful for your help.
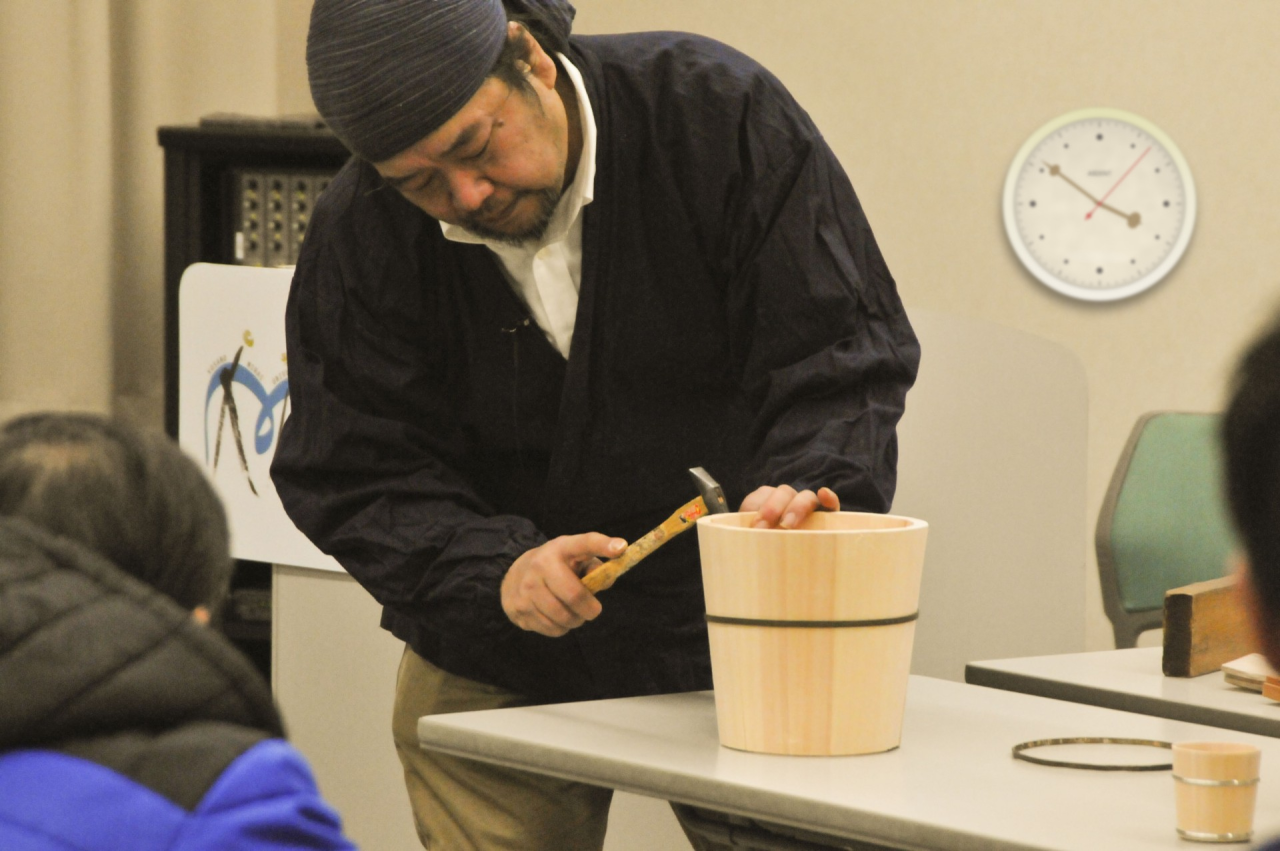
3:51:07
